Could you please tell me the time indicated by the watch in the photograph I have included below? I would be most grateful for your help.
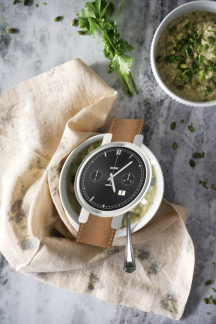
5:07
